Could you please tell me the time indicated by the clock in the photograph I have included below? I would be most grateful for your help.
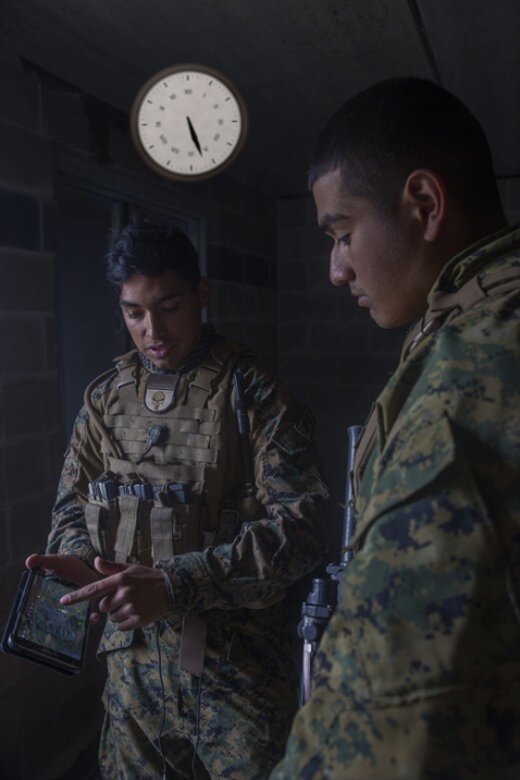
5:27
